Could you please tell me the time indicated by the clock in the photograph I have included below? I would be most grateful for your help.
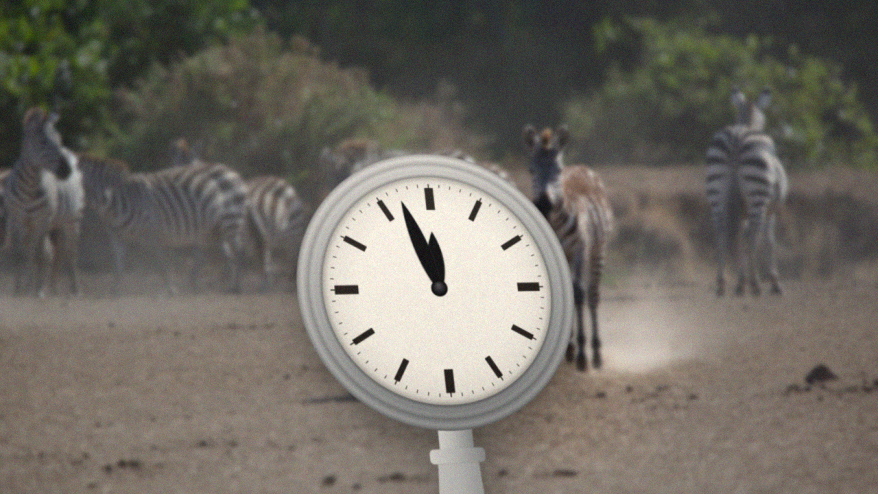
11:57
